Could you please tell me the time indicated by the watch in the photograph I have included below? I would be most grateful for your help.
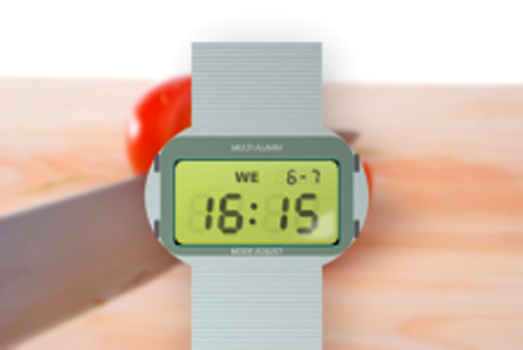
16:15
